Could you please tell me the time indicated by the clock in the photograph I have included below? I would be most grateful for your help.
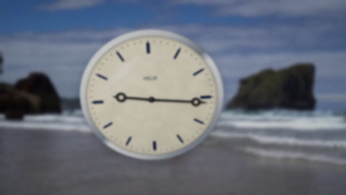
9:16
